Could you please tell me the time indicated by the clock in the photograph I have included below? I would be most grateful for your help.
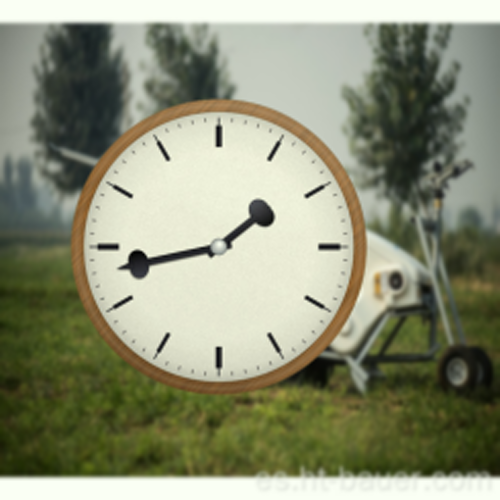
1:43
